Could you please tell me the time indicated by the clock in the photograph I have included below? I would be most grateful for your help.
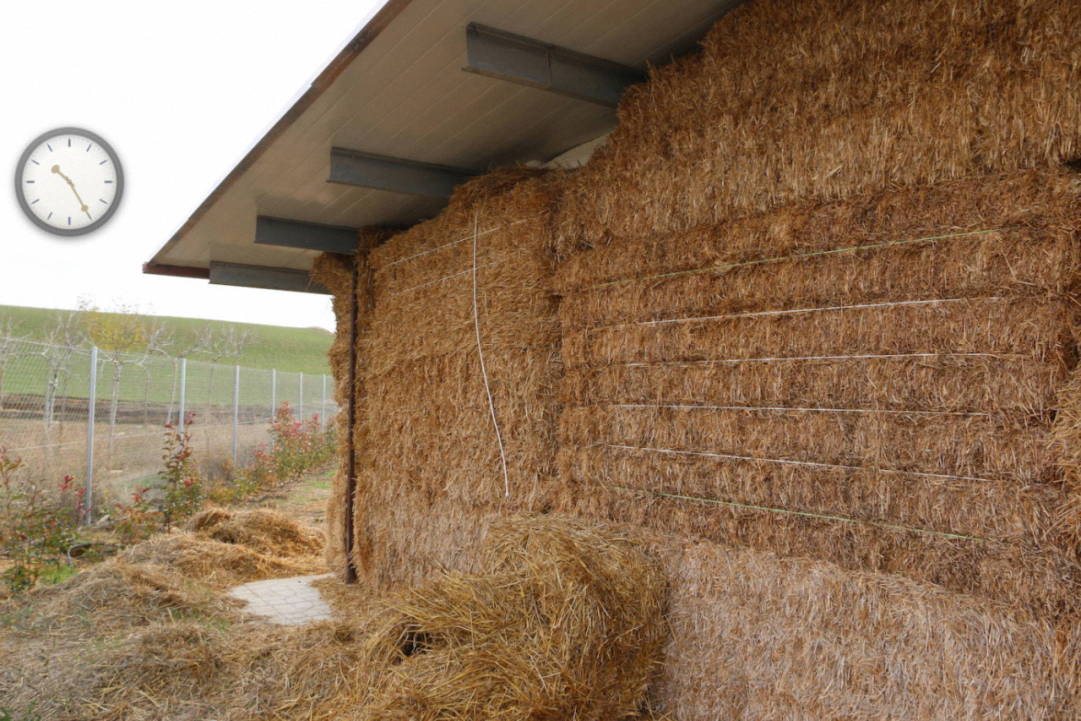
10:25
